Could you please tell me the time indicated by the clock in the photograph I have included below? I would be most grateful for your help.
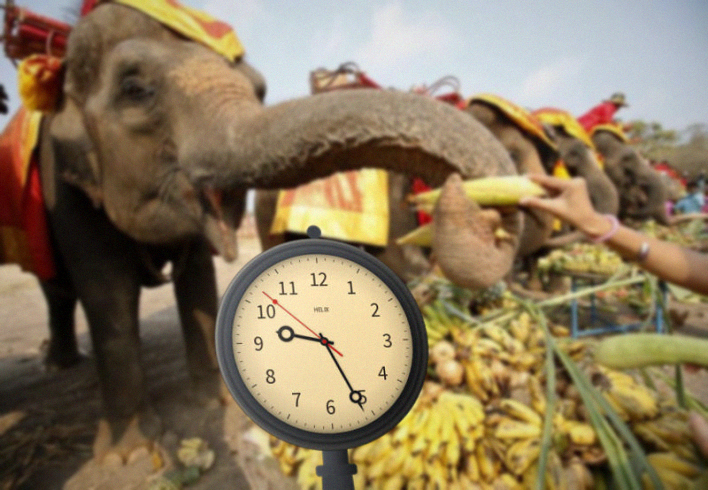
9:25:52
